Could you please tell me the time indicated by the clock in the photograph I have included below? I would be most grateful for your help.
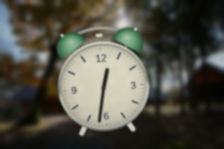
12:32
